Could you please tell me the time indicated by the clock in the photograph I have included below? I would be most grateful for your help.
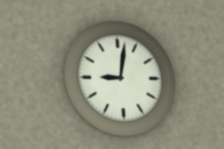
9:02
